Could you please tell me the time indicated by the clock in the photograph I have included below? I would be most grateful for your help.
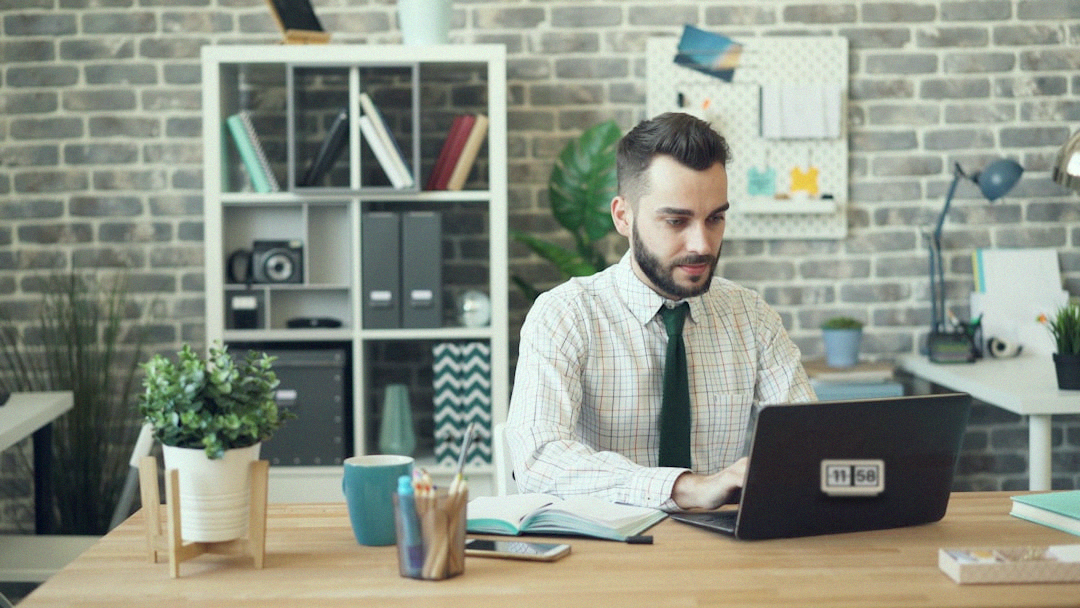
11:58
